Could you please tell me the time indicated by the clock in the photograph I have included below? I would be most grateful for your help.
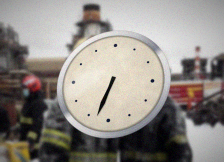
6:33
